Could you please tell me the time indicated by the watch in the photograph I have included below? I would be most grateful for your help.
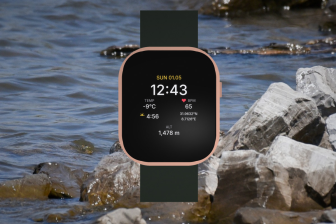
12:43
